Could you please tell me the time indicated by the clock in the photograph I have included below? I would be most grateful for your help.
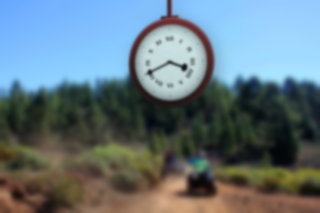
3:41
